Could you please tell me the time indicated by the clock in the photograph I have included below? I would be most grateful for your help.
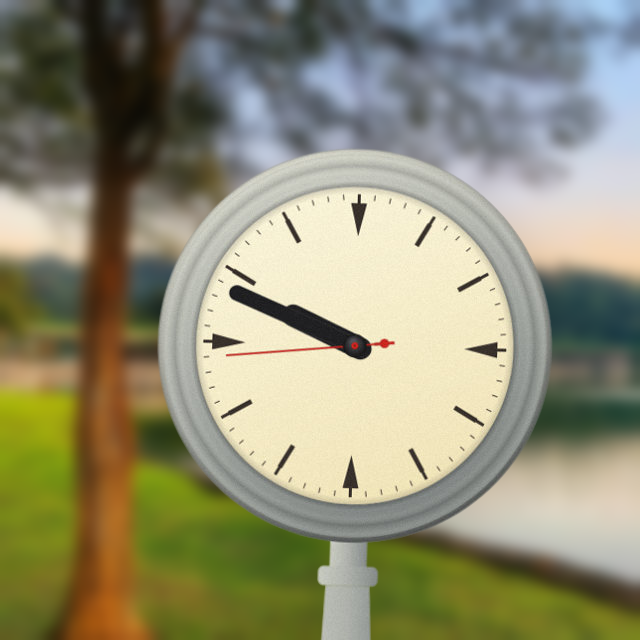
9:48:44
